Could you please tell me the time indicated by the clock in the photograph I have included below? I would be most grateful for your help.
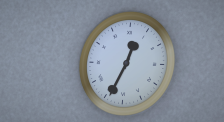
12:34
